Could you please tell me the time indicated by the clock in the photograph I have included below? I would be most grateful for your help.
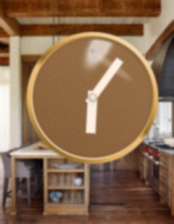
6:06
